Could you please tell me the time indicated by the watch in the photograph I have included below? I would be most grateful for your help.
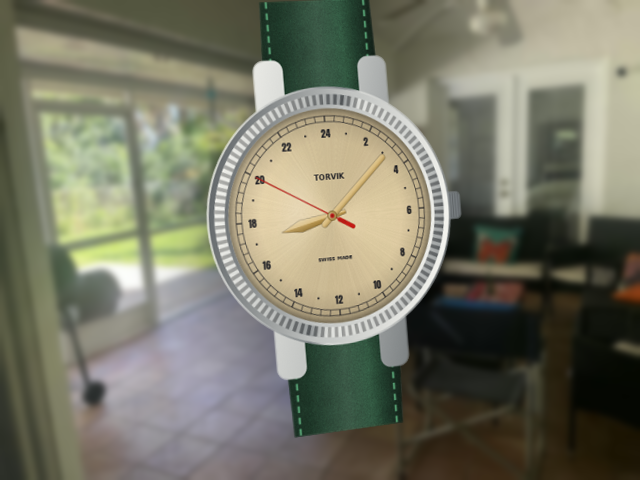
17:07:50
